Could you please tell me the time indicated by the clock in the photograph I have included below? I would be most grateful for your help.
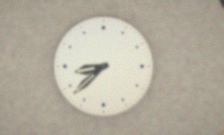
8:38
